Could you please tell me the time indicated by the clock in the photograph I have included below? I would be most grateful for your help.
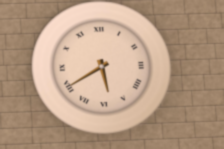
5:40
